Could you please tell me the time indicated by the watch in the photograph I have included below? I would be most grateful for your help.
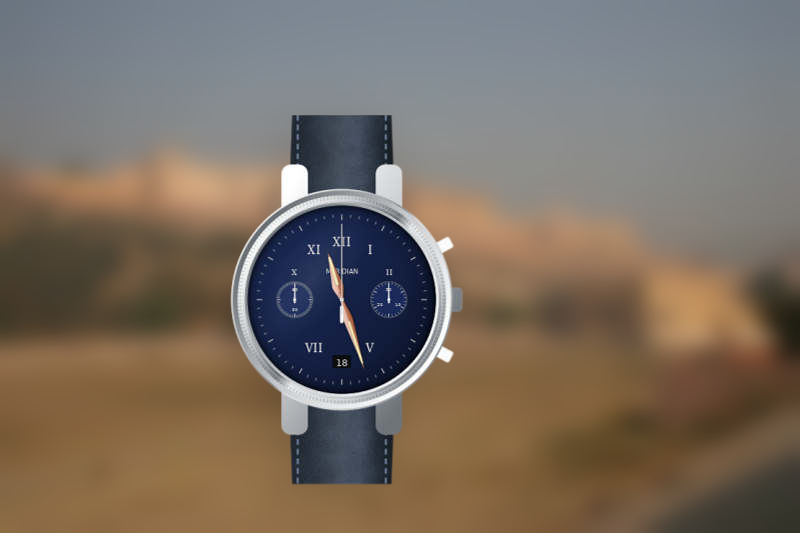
11:27
